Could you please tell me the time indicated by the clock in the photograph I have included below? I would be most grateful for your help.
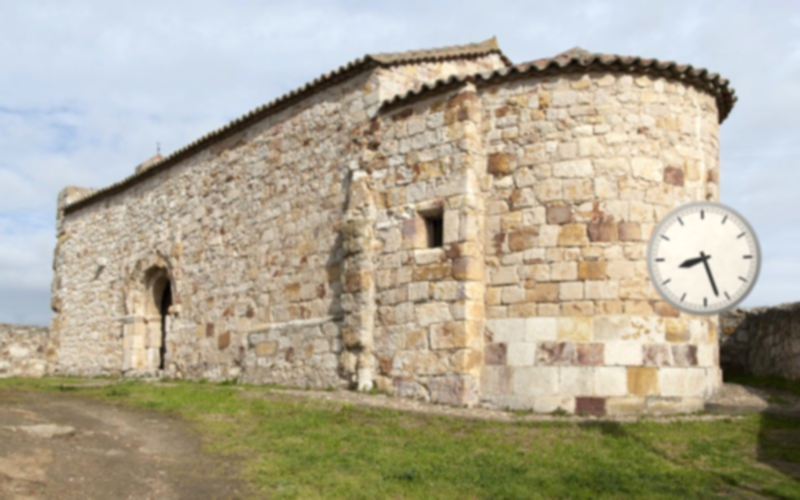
8:27
